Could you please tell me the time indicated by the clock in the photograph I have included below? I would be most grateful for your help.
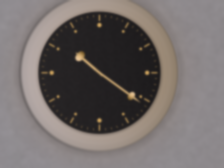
10:21
